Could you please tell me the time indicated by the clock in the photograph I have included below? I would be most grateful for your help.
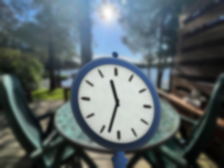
11:33
